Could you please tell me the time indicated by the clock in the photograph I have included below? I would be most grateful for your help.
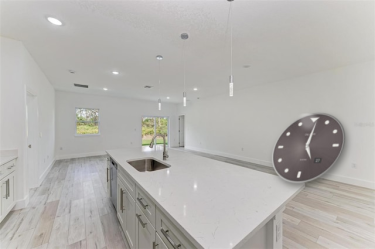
5:01
